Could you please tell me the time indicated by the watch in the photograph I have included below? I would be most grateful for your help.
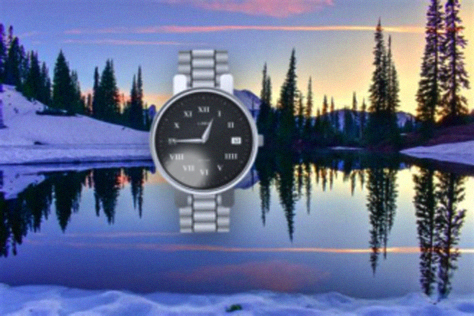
12:45
